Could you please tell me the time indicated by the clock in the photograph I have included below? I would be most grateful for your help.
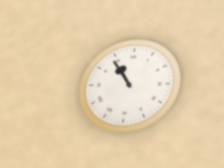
10:54
